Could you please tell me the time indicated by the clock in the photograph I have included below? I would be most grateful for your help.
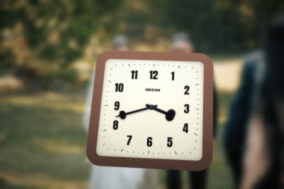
3:42
